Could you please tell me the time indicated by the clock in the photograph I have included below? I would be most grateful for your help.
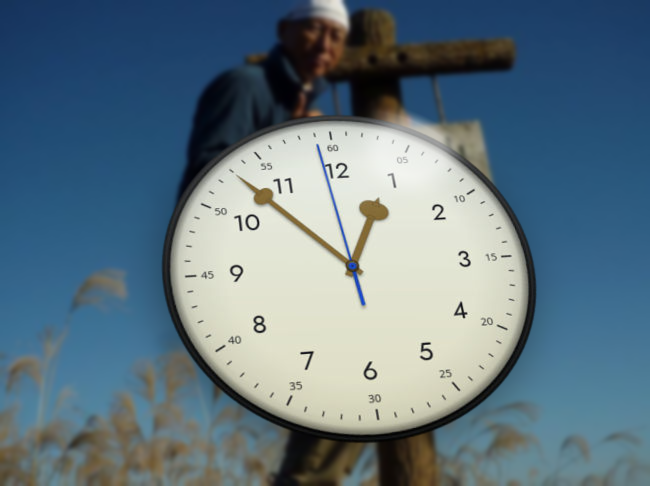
12:52:59
